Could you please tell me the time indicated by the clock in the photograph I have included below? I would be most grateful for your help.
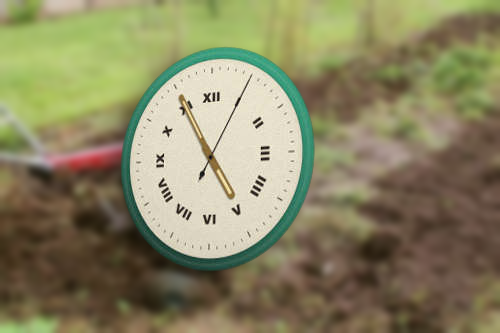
4:55:05
